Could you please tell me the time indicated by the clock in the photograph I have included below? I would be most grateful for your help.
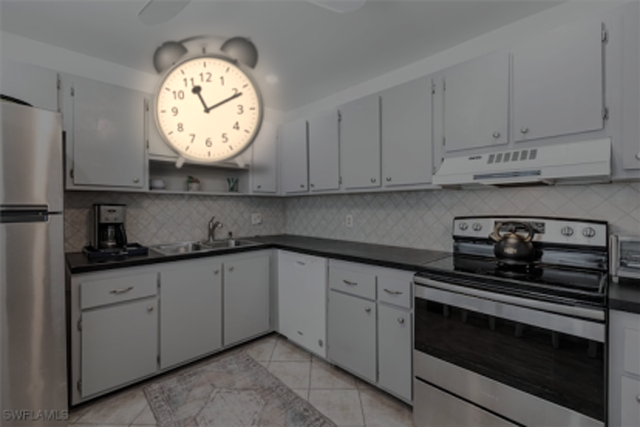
11:11
